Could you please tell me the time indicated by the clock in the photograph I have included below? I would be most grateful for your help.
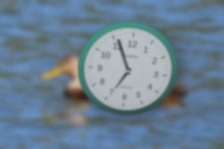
6:56
